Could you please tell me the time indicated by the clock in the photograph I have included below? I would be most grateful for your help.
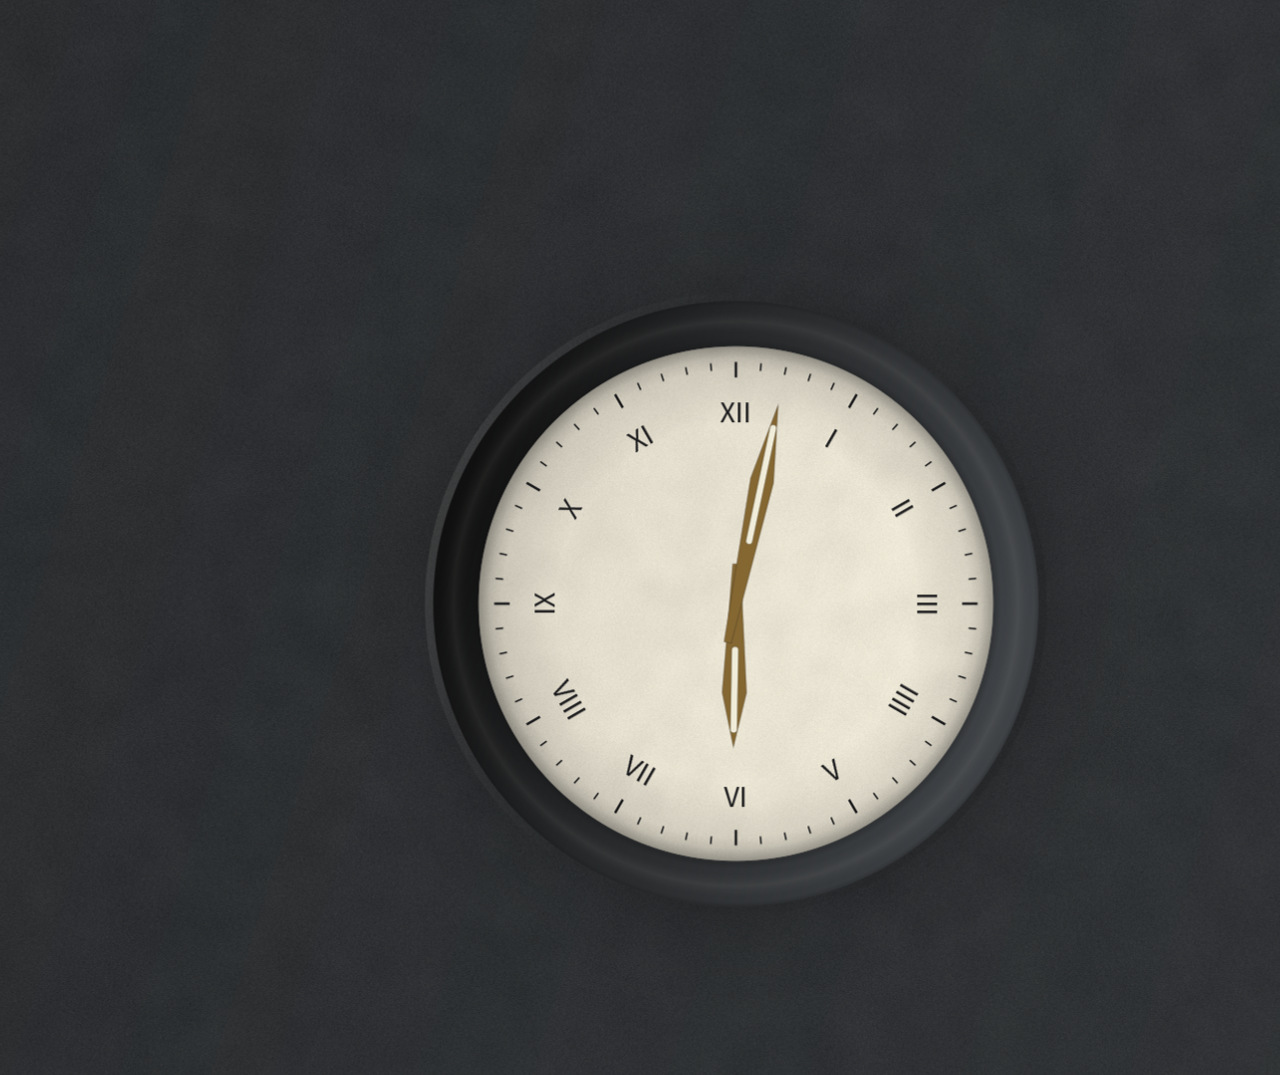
6:02
